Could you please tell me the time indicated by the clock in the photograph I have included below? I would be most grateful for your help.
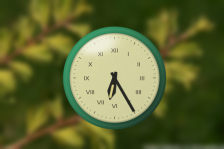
6:25
